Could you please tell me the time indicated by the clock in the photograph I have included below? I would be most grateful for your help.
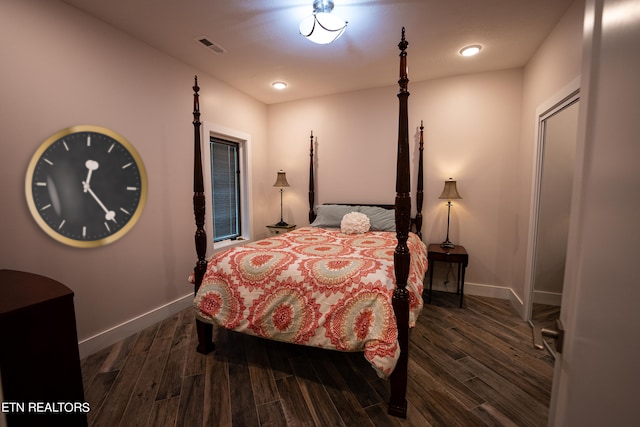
12:23
